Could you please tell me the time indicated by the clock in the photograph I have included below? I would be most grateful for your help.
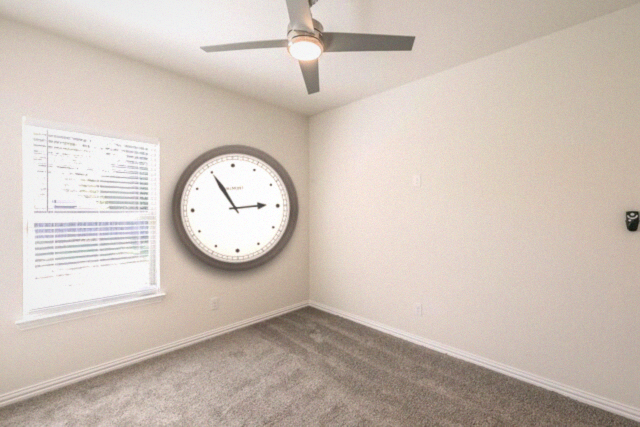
2:55
